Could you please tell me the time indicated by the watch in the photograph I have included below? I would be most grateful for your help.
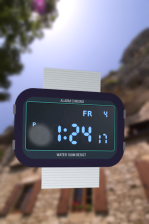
1:24:17
